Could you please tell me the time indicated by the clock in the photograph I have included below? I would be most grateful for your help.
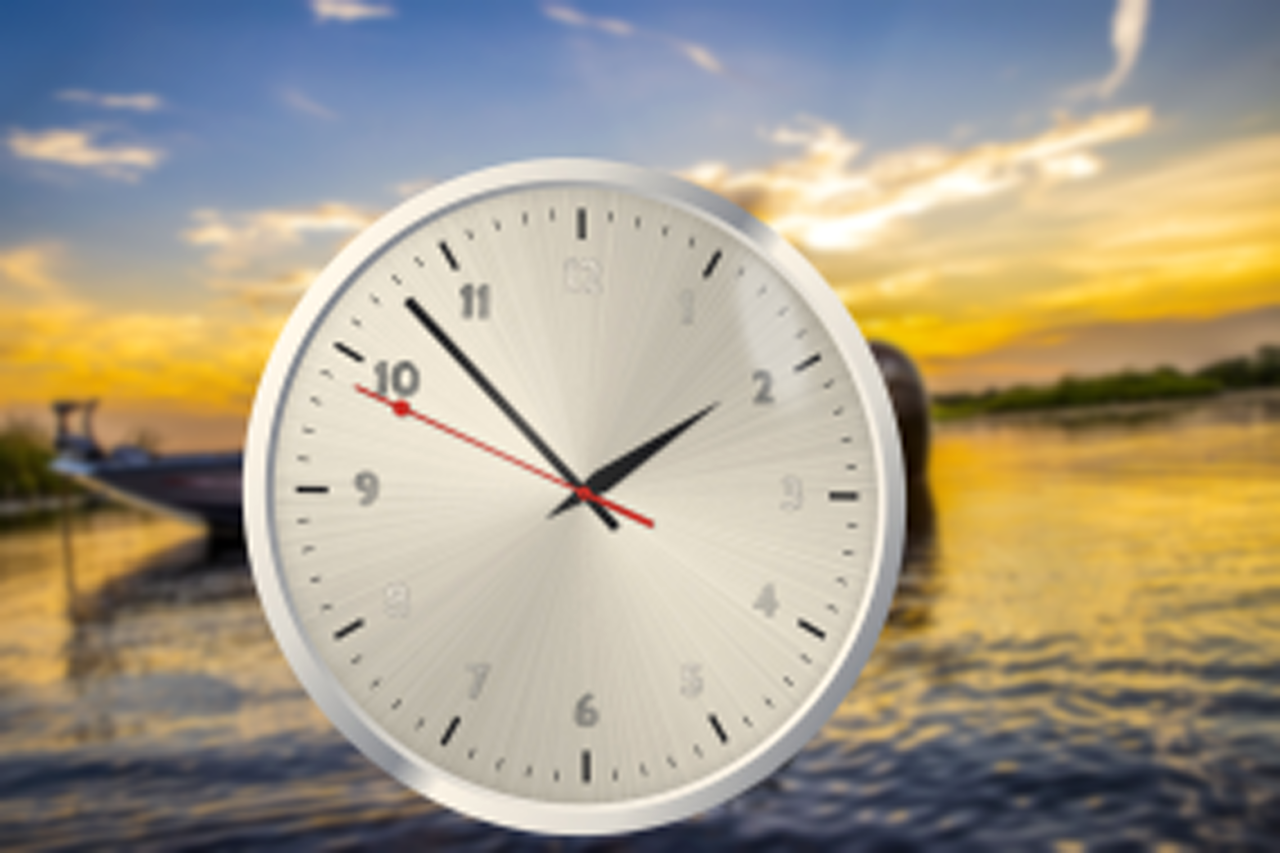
1:52:49
